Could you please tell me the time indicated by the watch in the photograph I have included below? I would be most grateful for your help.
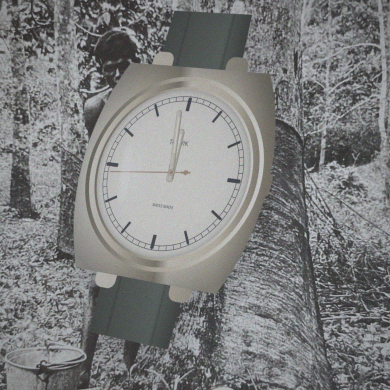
11:58:44
